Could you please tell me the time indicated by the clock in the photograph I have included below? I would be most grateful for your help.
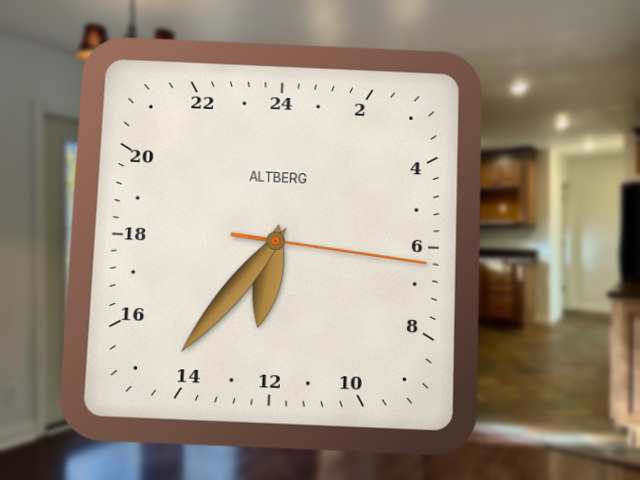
12:36:16
